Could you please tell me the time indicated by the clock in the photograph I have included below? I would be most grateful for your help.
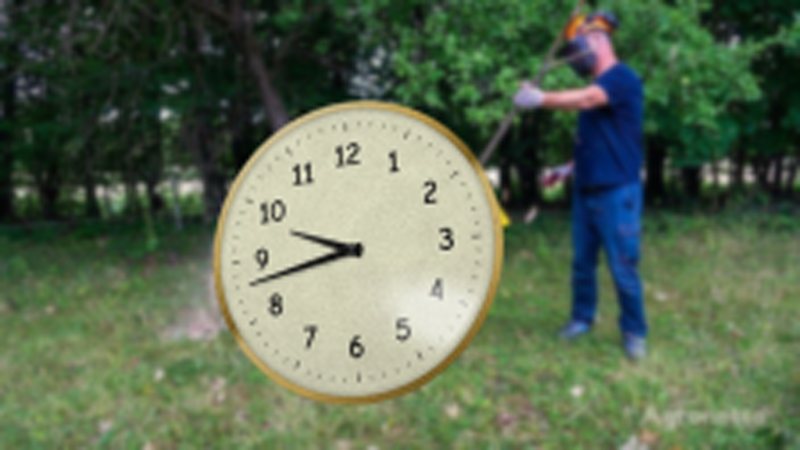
9:43
